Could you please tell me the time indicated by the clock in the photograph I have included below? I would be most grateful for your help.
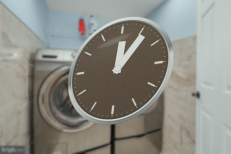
12:06
